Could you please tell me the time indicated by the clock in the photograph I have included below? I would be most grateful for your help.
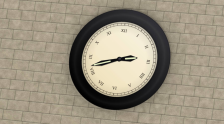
2:42
